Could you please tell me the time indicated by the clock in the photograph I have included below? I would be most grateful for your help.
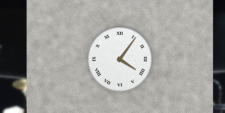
4:06
